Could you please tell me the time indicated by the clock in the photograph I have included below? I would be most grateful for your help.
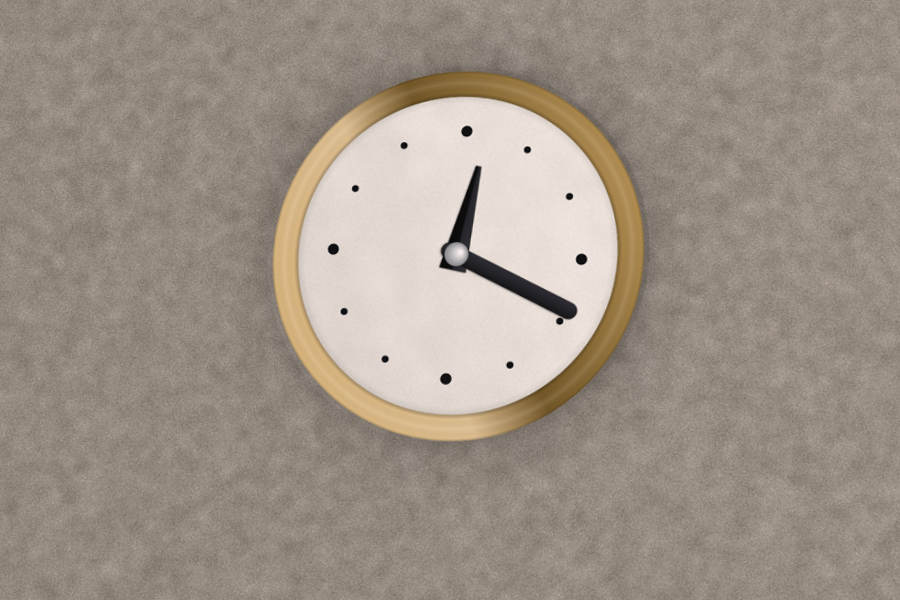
12:19
